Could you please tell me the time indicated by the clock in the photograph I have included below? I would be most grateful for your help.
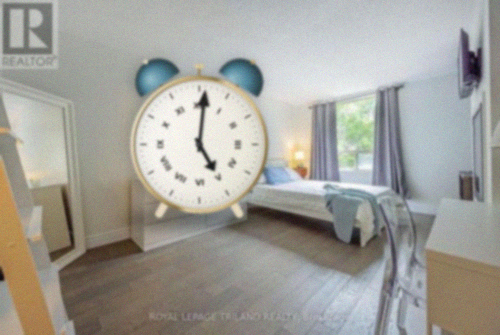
5:01
